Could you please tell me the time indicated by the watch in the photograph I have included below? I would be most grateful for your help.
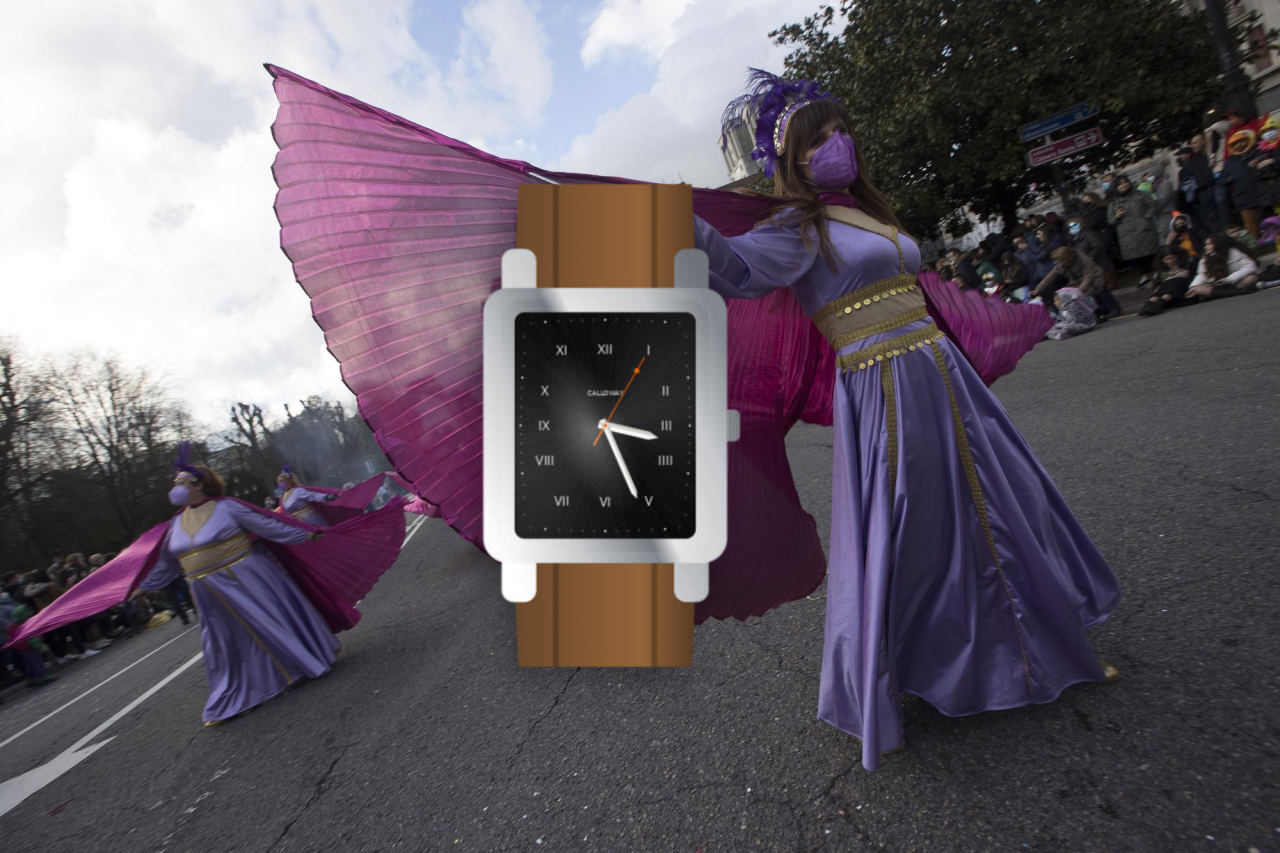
3:26:05
